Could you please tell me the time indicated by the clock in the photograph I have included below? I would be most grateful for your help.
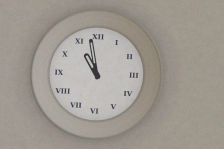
10:58
